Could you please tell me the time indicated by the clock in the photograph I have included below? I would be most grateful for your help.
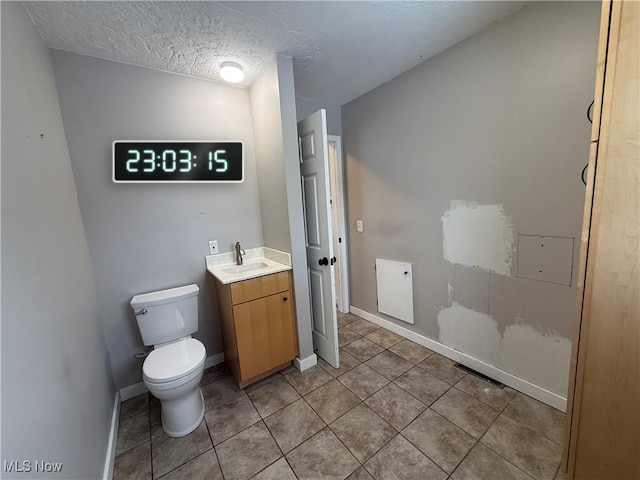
23:03:15
